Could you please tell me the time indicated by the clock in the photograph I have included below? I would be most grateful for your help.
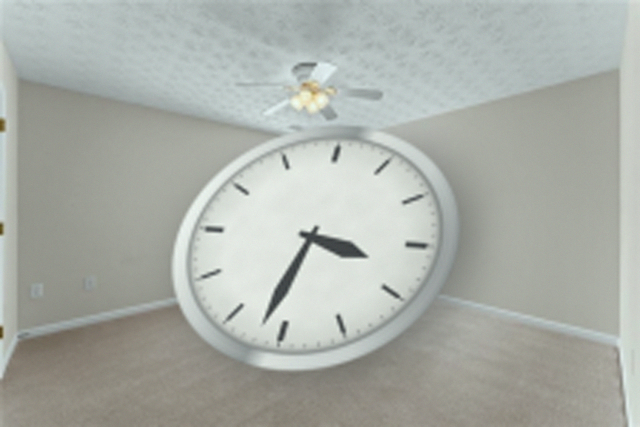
3:32
